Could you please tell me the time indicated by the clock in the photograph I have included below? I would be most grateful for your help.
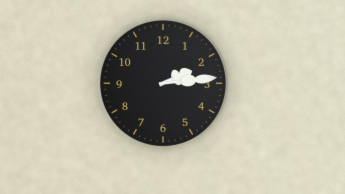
2:14
